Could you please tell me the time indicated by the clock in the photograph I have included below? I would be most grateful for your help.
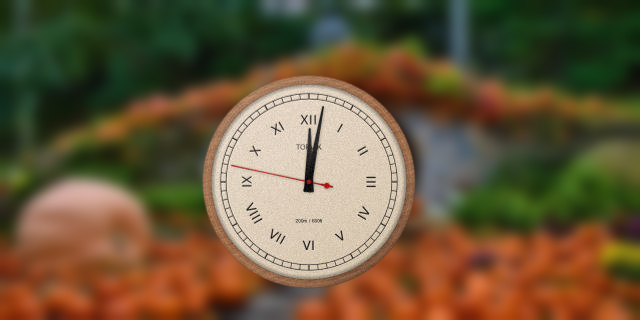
12:01:47
